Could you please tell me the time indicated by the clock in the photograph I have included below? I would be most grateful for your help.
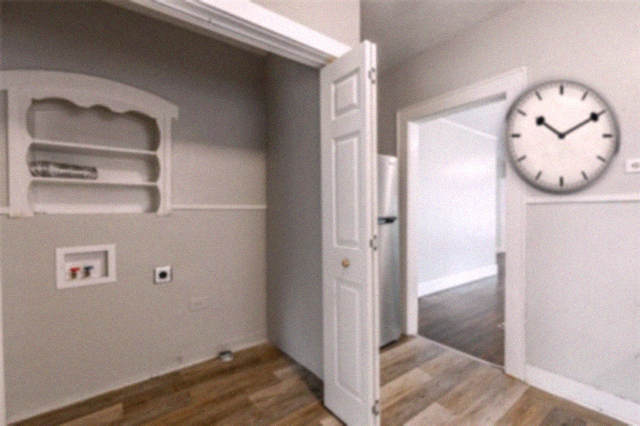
10:10
